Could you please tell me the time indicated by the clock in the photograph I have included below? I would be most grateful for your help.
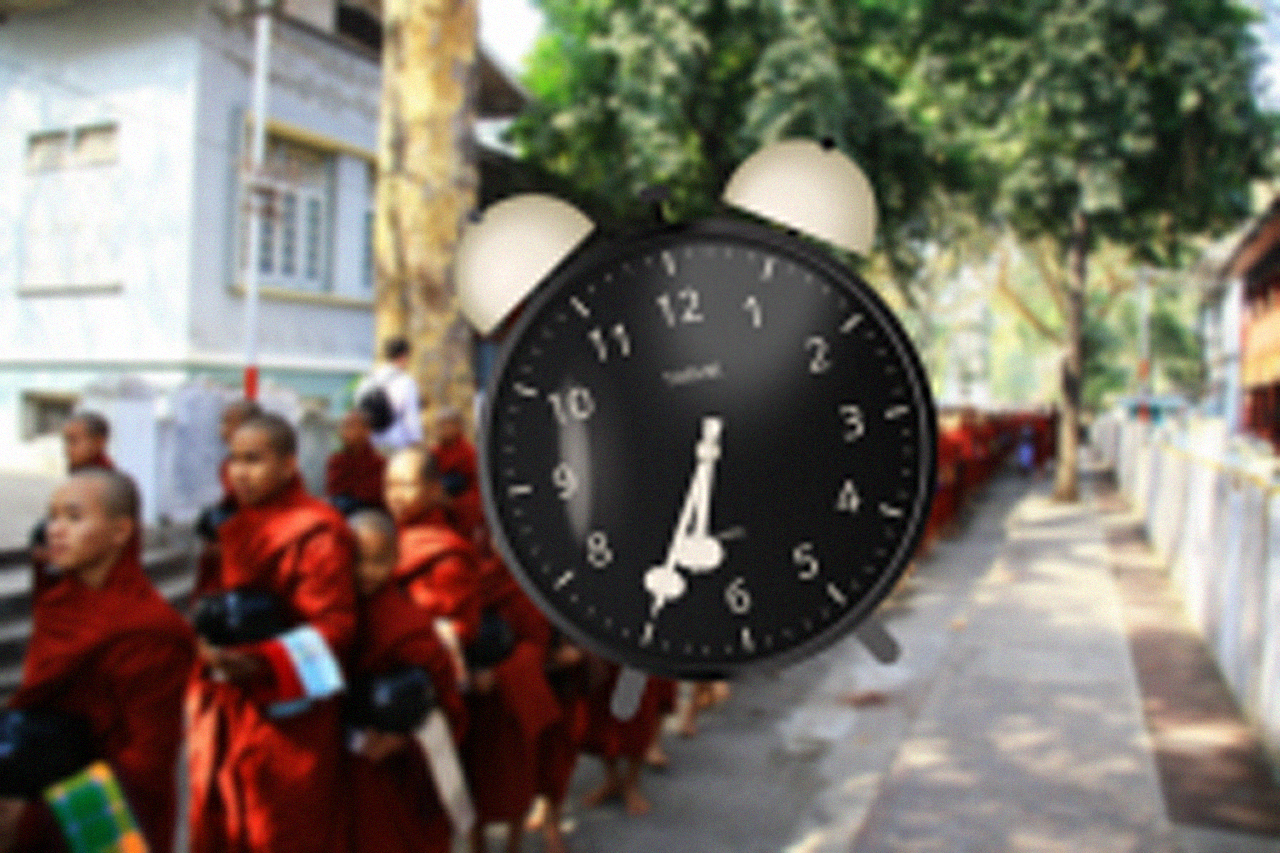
6:35
